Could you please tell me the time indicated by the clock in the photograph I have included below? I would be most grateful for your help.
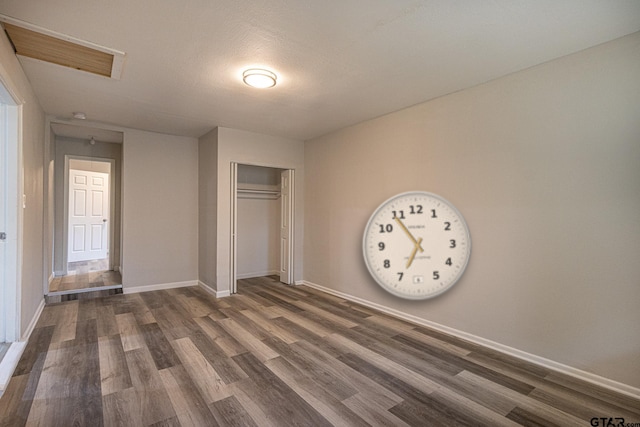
6:54
